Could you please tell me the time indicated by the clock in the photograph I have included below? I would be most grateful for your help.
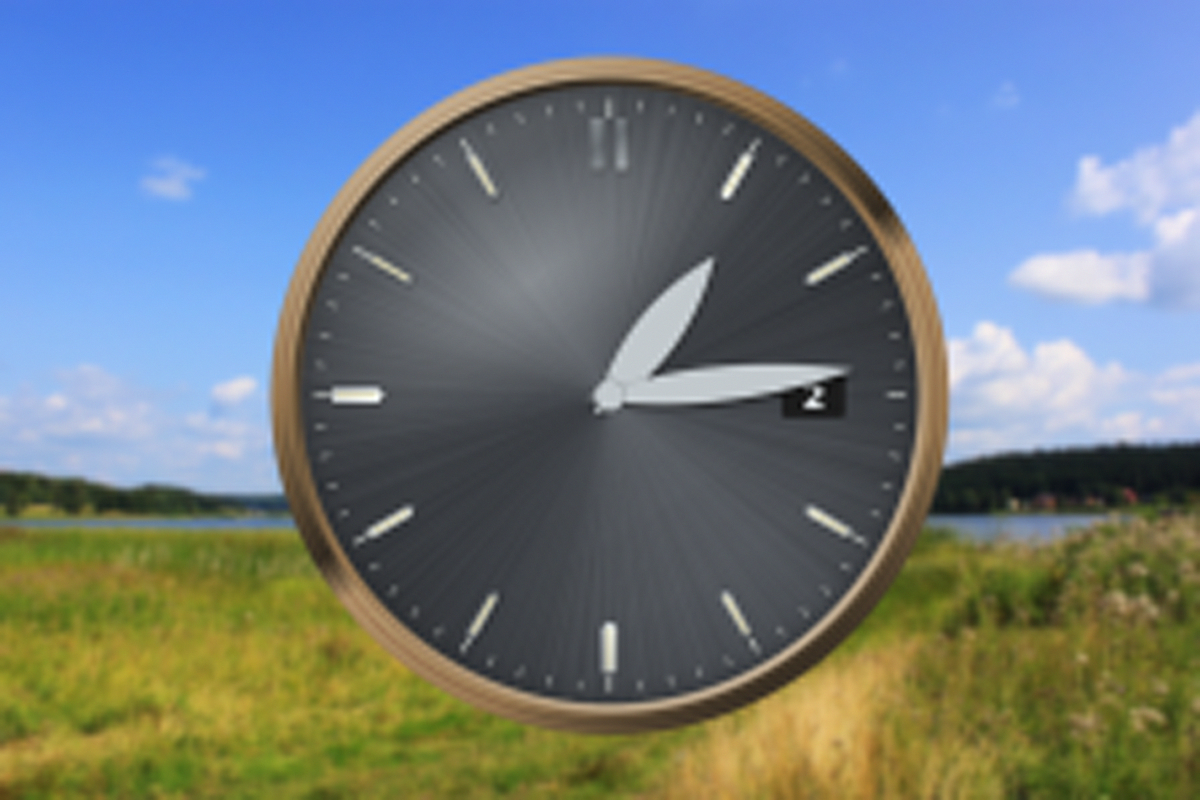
1:14
